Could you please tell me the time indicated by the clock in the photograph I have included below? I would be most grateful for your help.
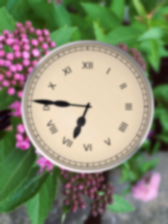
6:46
